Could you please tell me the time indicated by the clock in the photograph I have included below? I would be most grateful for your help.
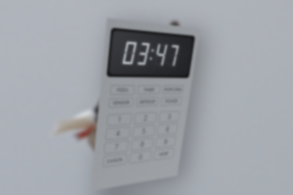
3:47
